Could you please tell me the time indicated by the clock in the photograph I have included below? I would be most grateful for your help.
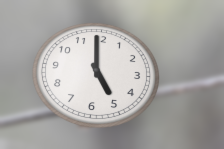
4:59
